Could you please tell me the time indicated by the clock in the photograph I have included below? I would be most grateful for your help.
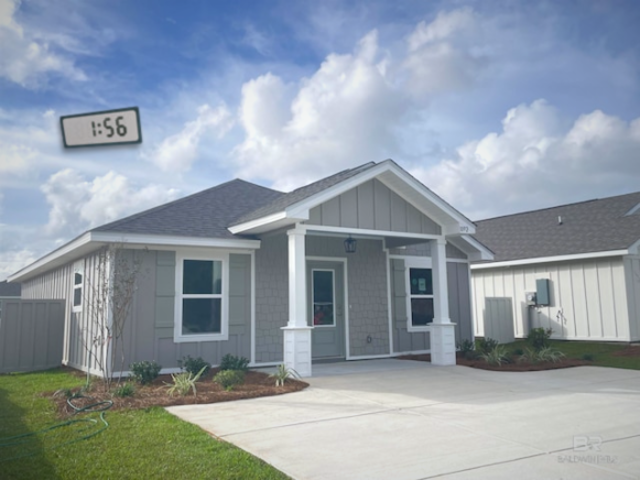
1:56
